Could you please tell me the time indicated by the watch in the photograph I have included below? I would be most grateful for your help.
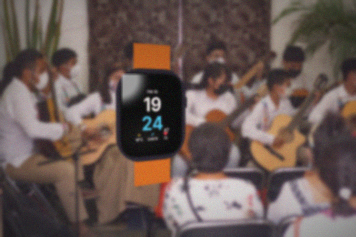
19:24
